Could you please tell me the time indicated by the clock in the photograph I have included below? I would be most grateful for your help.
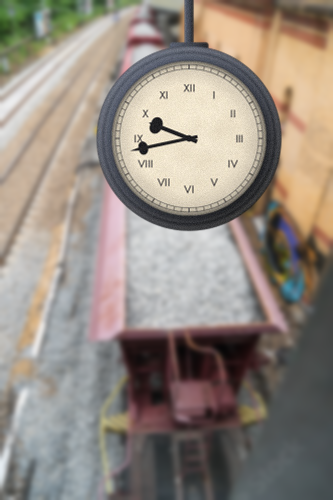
9:43
